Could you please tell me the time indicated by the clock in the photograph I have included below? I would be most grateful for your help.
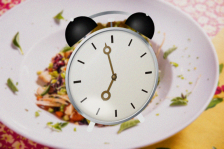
6:58
